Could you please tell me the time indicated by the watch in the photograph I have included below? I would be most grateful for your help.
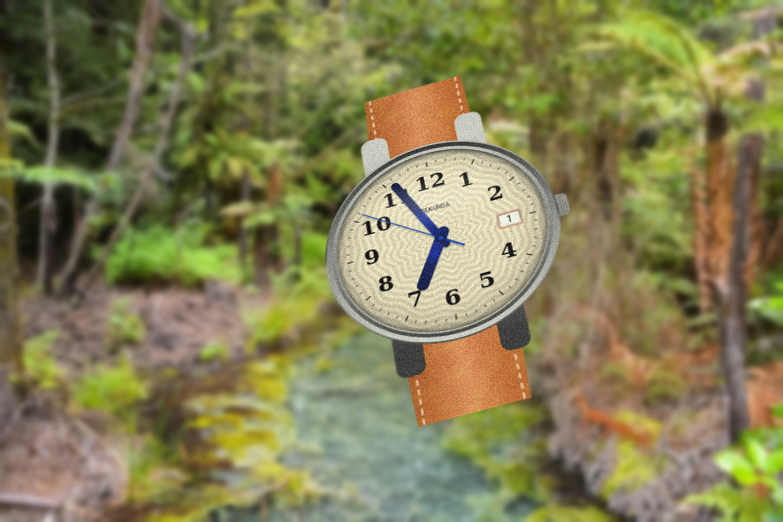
6:55:51
